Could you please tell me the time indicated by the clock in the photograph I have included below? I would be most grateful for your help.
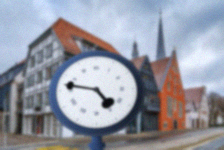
4:47
